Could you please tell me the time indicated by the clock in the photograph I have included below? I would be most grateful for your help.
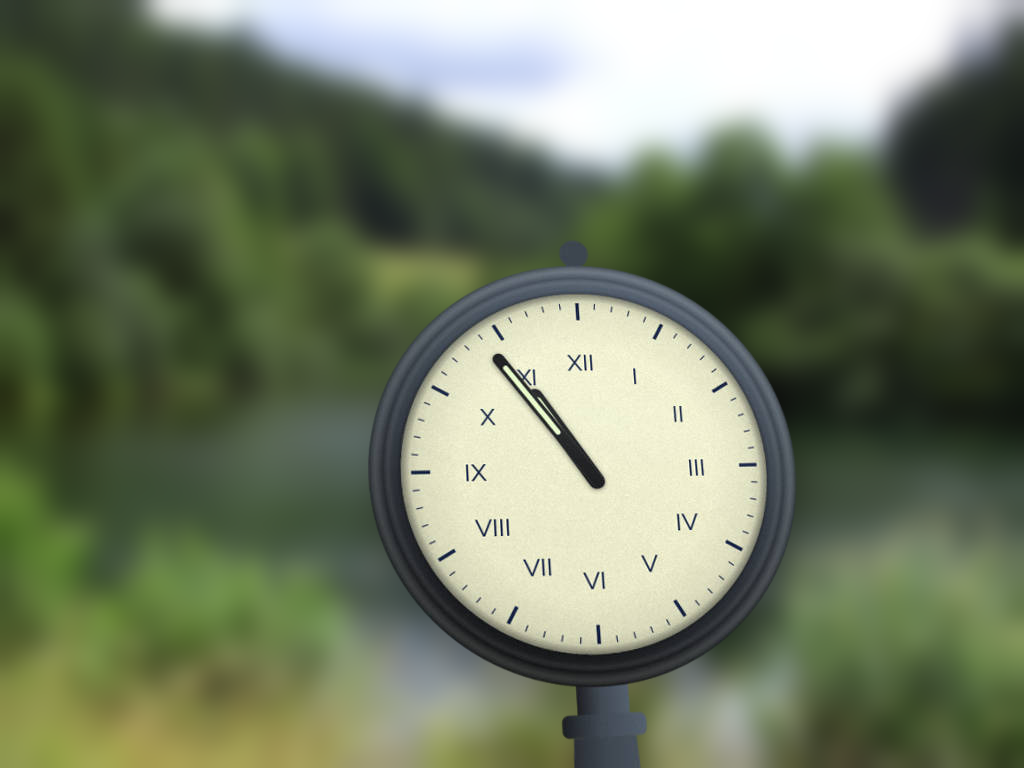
10:54
